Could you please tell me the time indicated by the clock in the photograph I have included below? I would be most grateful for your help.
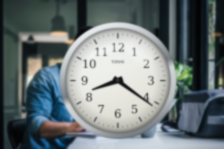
8:21
